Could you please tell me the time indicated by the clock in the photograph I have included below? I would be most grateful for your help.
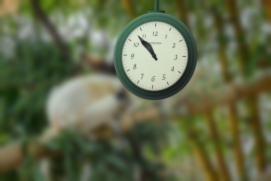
10:53
